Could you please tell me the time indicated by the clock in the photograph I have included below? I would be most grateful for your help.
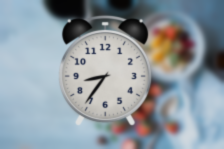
8:36
